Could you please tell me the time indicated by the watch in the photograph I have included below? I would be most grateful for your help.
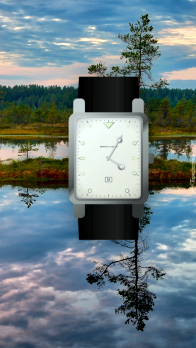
4:05
